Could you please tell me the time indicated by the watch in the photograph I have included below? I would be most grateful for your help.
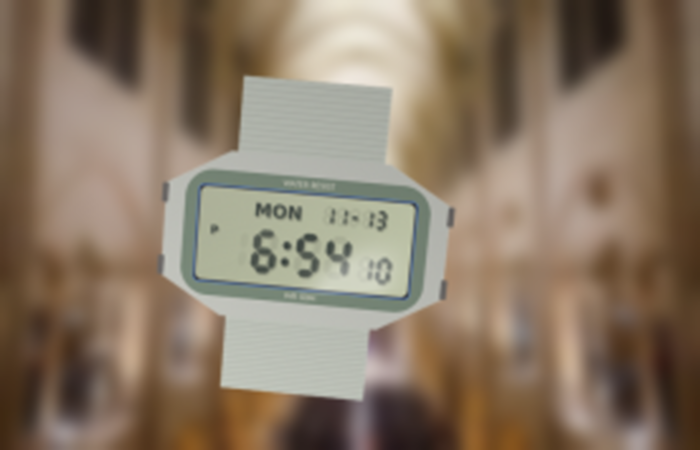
6:54:10
